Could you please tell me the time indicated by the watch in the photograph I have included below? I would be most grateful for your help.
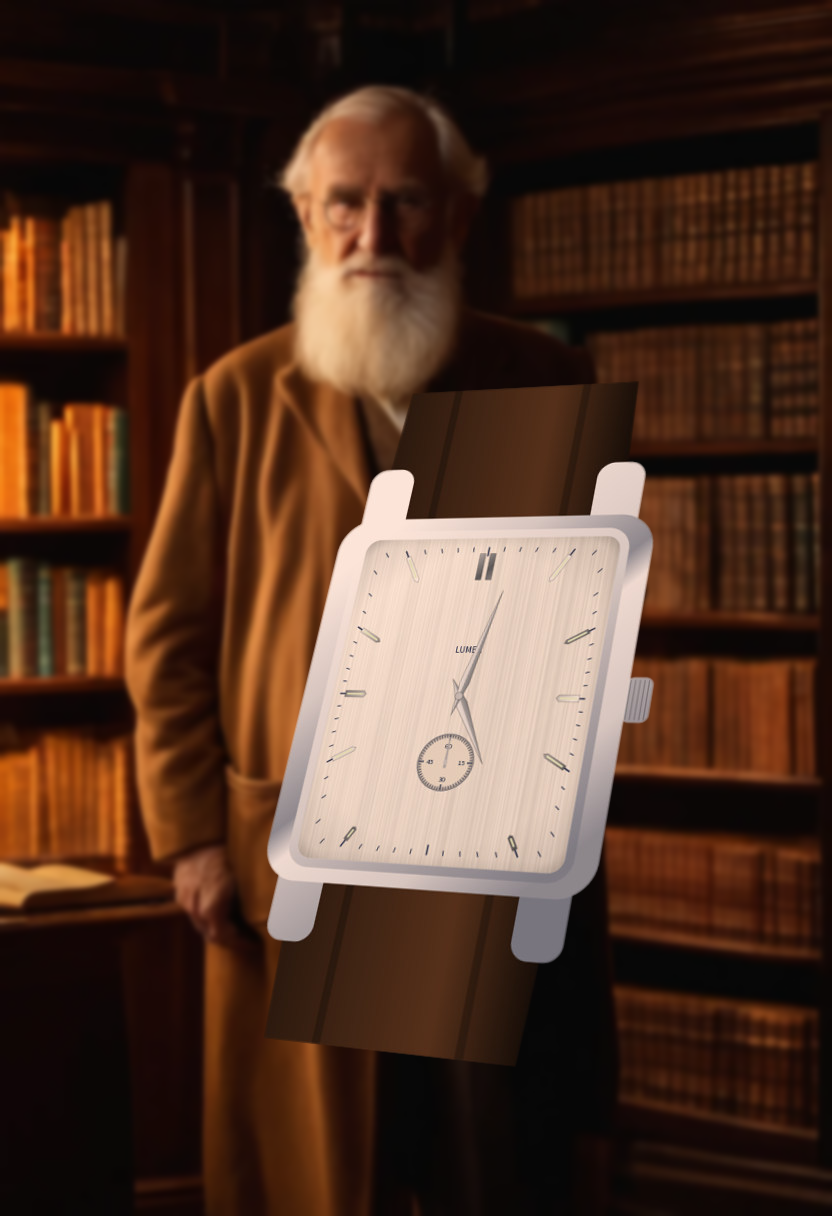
5:02
